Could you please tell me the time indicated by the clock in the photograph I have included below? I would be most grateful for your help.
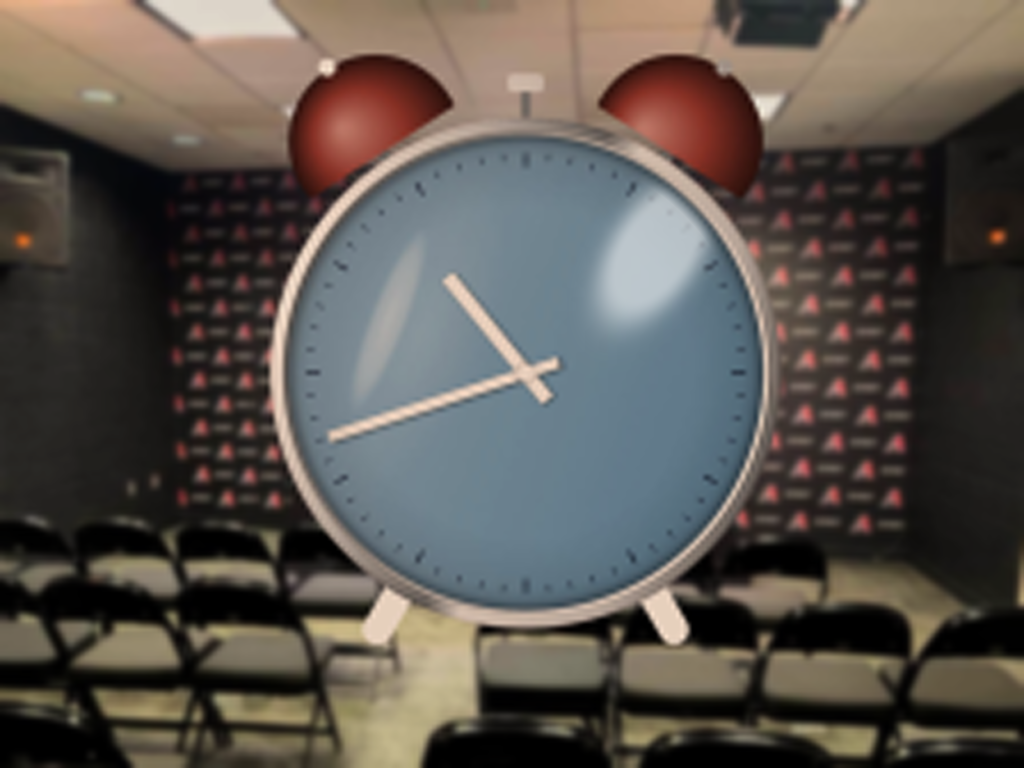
10:42
